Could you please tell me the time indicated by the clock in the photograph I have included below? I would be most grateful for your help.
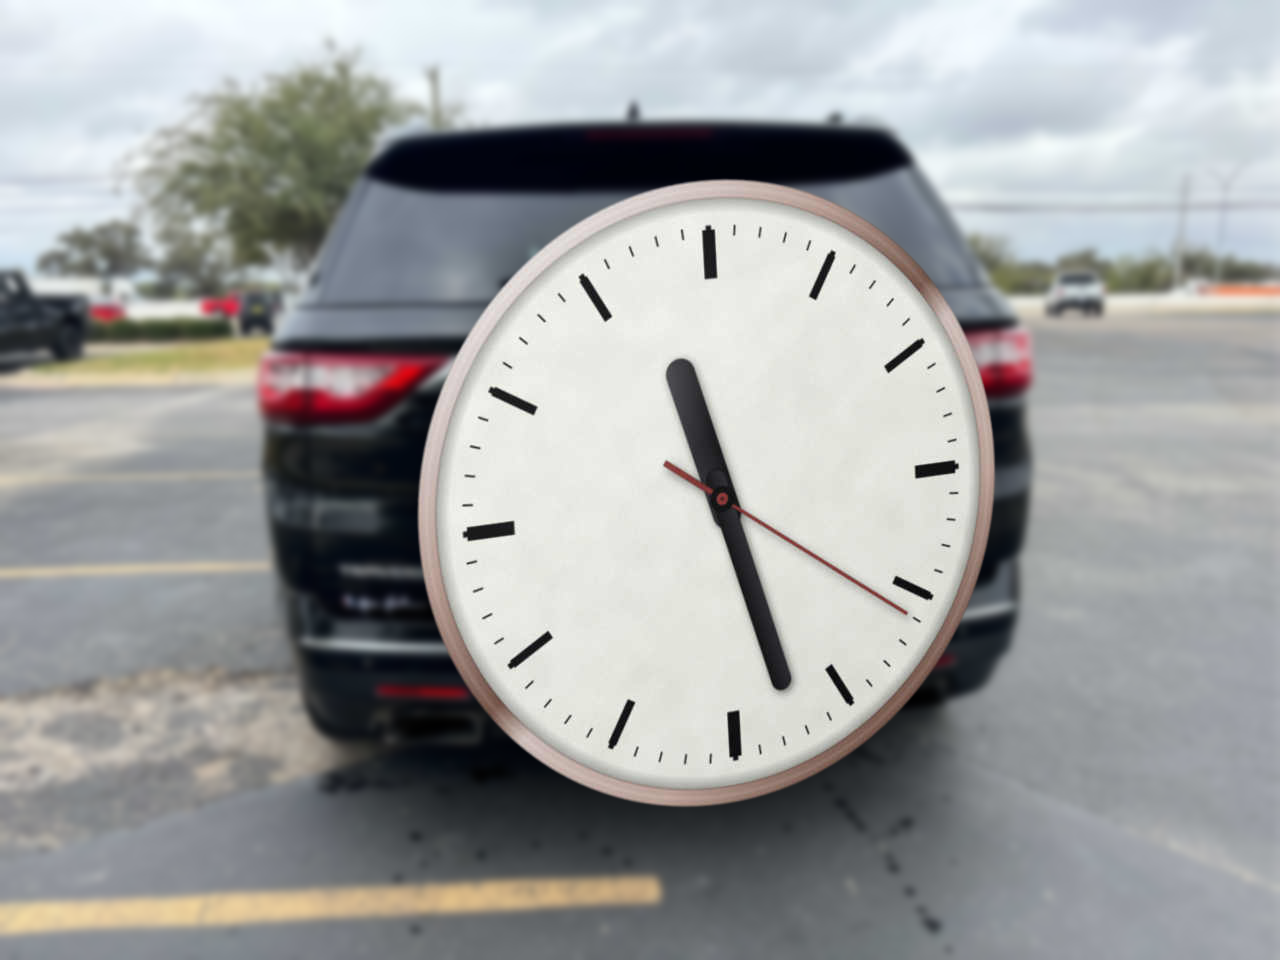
11:27:21
